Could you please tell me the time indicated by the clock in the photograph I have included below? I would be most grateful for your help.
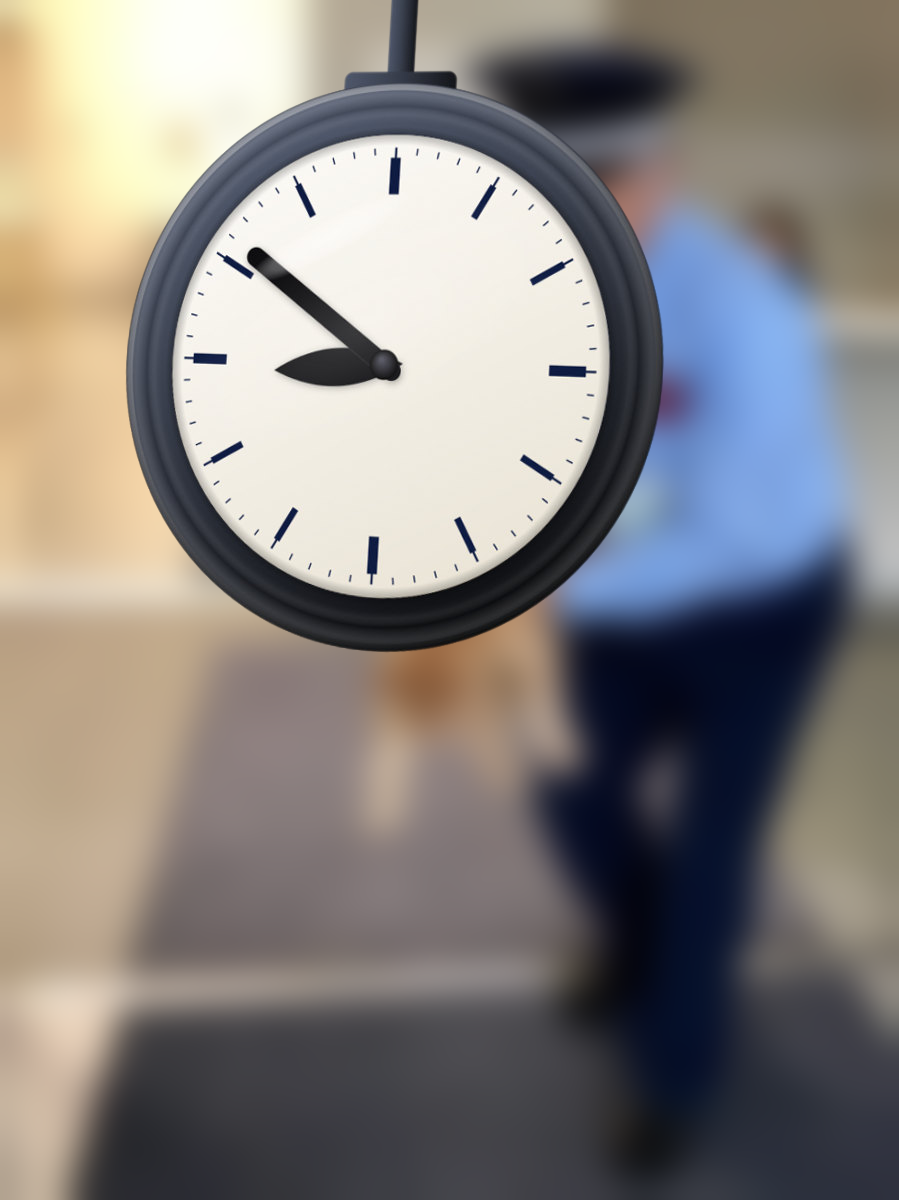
8:51
